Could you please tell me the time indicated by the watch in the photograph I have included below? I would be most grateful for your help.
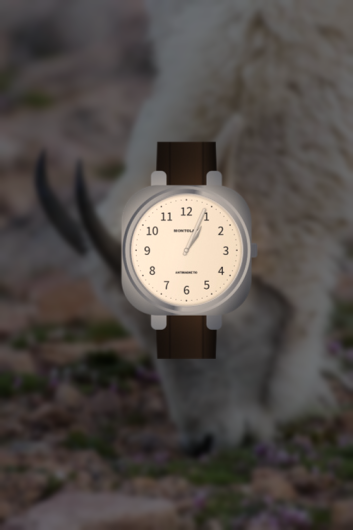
1:04
